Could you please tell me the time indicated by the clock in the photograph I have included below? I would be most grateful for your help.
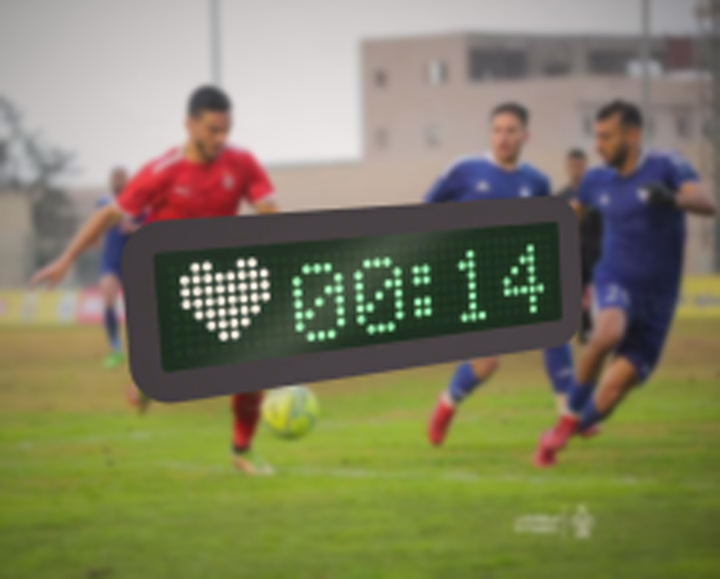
0:14
